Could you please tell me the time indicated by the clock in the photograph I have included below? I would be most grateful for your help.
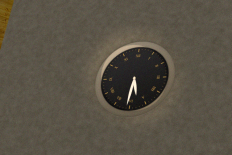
5:31
